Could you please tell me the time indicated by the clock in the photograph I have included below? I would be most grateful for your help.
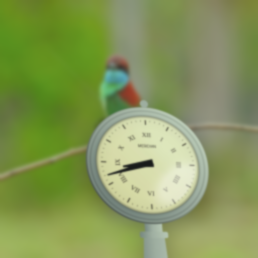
8:42
